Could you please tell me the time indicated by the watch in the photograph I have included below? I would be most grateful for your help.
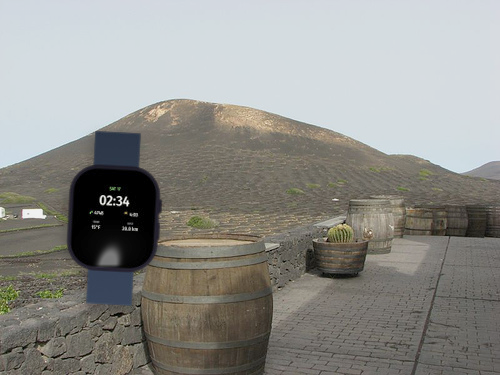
2:34
